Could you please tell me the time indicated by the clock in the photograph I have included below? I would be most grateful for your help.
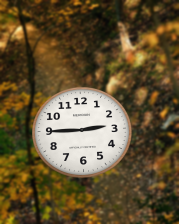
2:45
